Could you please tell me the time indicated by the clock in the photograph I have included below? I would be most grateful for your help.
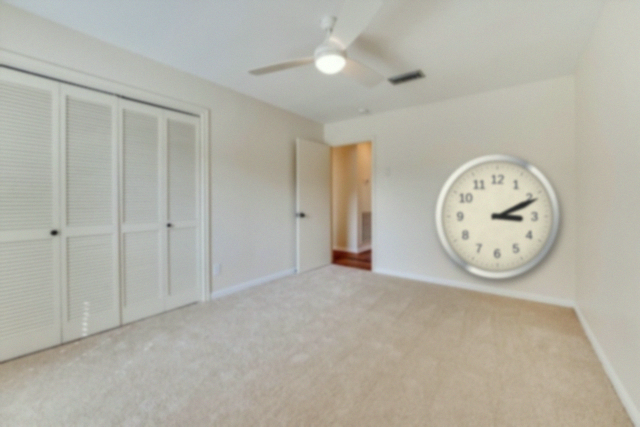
3:11
